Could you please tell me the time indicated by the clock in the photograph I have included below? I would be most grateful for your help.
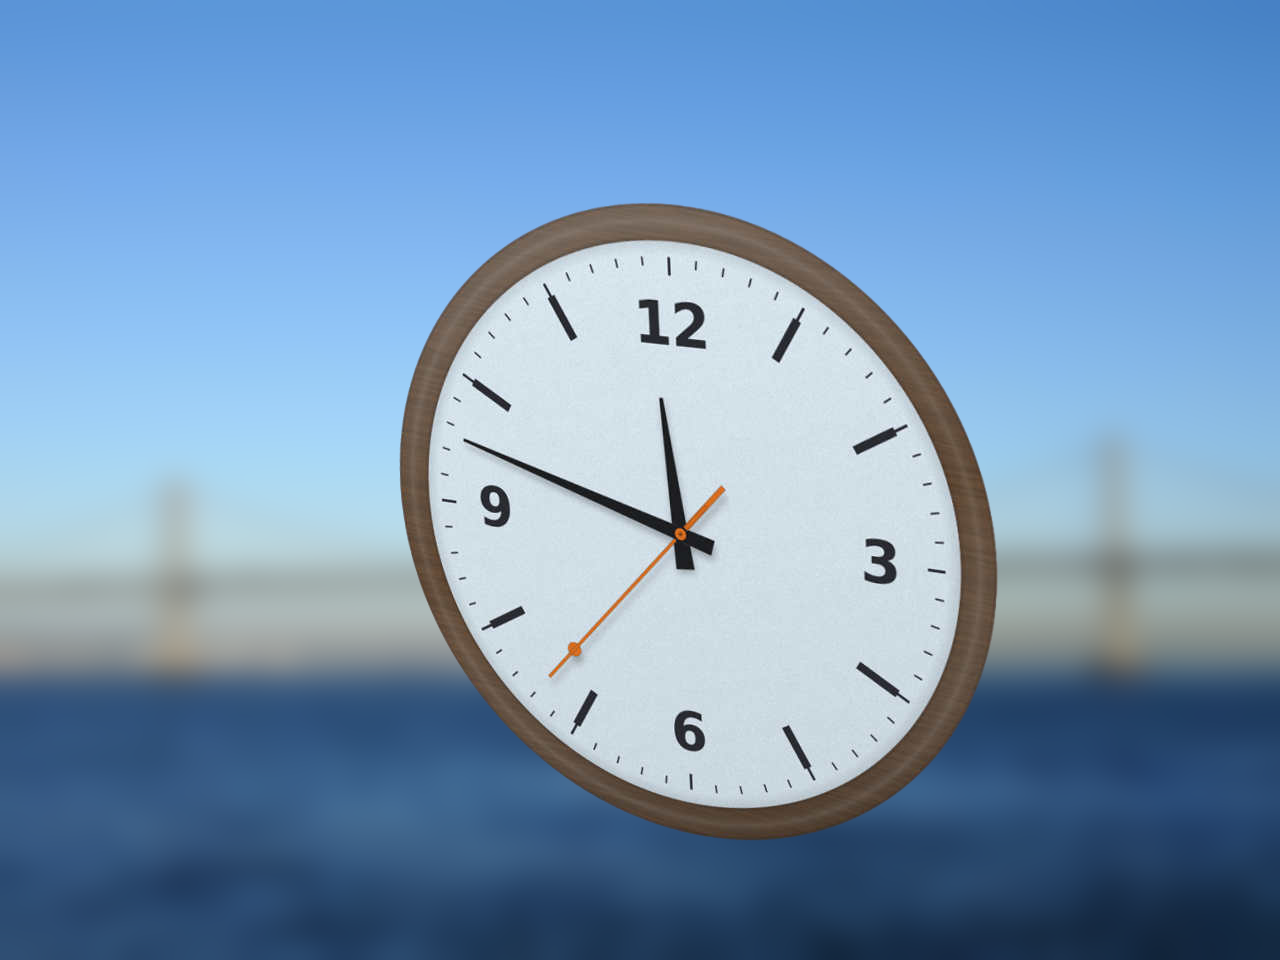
11:47:37
